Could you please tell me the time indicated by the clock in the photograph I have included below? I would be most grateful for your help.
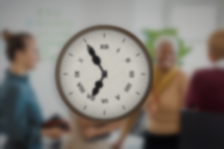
6:55
